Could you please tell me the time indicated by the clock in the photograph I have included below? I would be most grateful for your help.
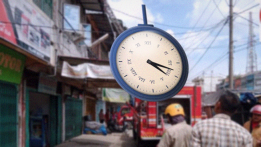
4:18
